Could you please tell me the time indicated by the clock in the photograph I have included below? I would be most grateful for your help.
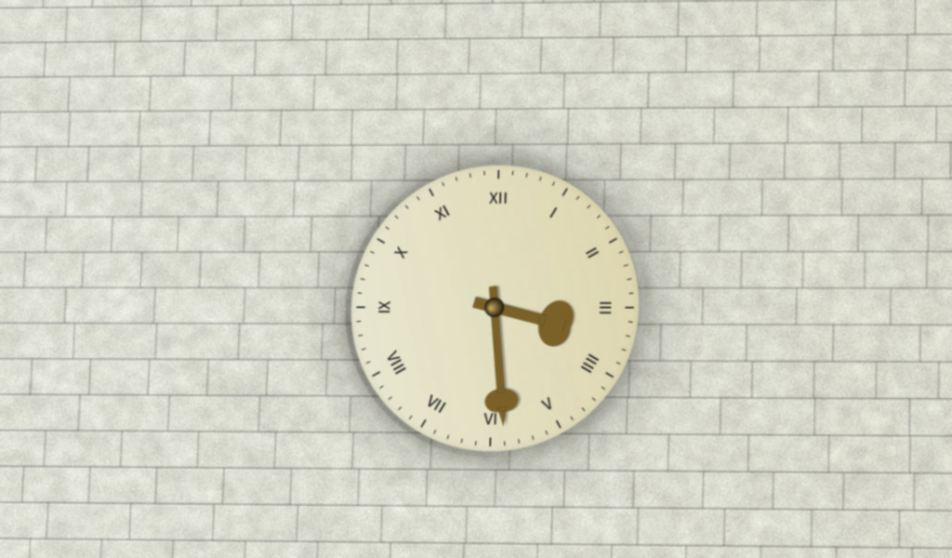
3:29
